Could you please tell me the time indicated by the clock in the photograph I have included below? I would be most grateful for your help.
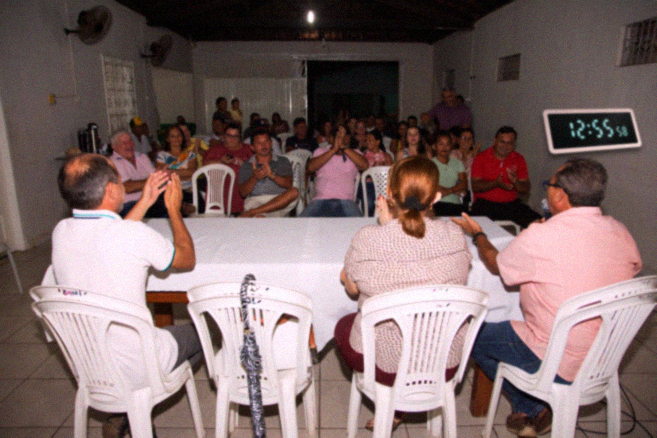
12:55
